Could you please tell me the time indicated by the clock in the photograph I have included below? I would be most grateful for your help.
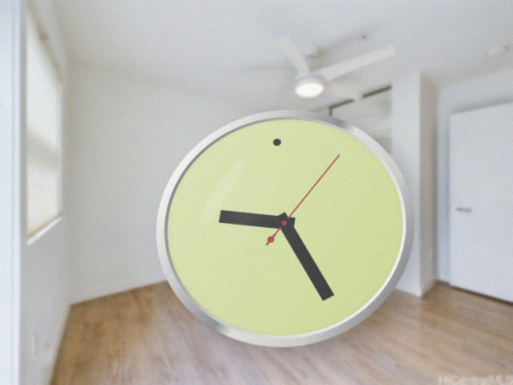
9:26:07
